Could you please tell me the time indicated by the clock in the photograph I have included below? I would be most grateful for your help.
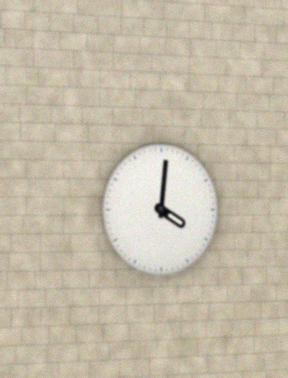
4:01
